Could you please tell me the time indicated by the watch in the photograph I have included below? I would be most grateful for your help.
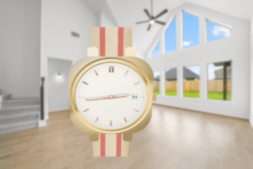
2:44
